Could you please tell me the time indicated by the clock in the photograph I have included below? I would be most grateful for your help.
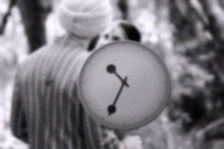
10:34
